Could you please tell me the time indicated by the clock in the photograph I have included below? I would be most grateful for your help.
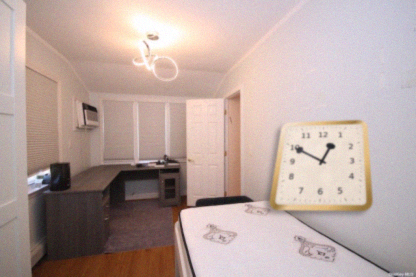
12:50
